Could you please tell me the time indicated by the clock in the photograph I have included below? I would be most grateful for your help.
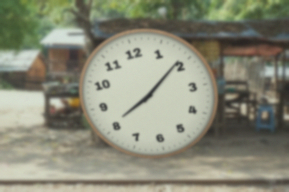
8:09
